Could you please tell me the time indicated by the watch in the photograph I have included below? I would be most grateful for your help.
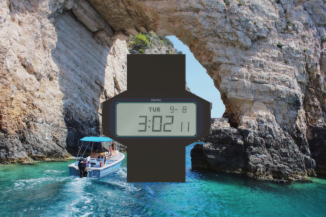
3:02:11
